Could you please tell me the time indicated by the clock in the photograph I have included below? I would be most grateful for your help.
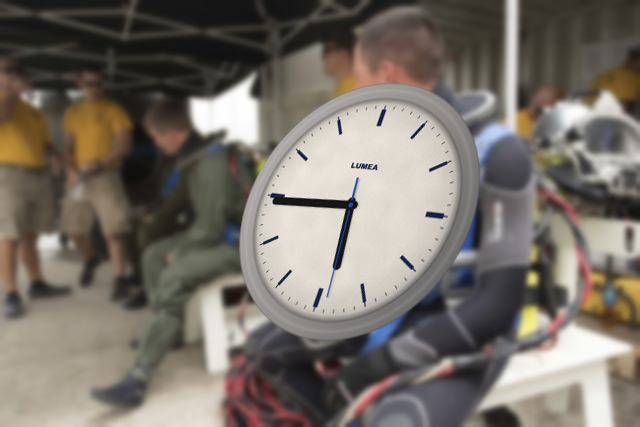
5:44:29
